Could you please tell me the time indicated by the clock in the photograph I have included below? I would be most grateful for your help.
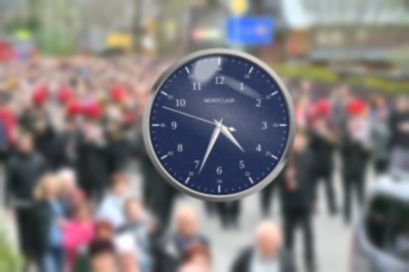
4:33:48
